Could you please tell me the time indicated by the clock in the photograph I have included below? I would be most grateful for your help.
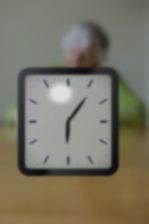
6:06
